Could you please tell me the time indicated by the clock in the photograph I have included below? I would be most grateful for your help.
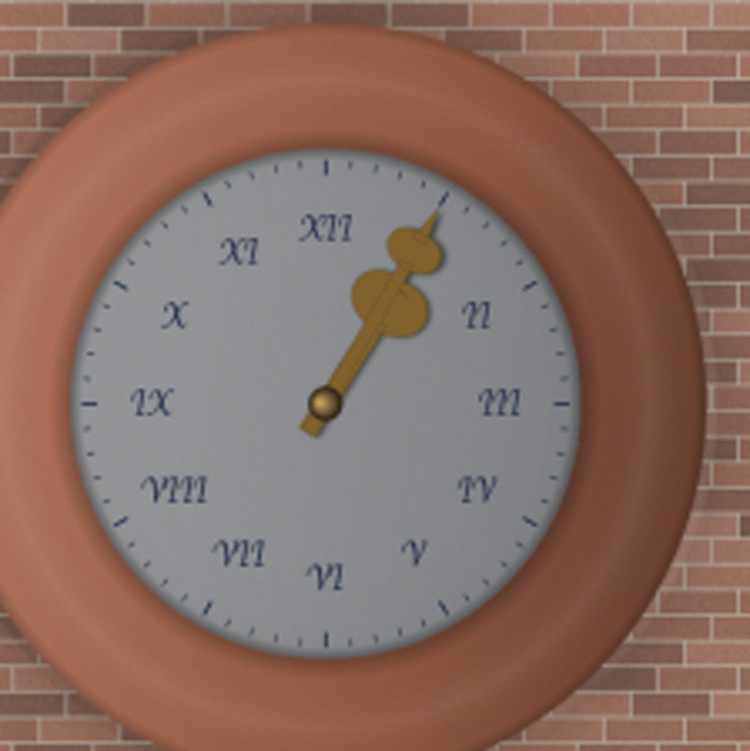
1:05
